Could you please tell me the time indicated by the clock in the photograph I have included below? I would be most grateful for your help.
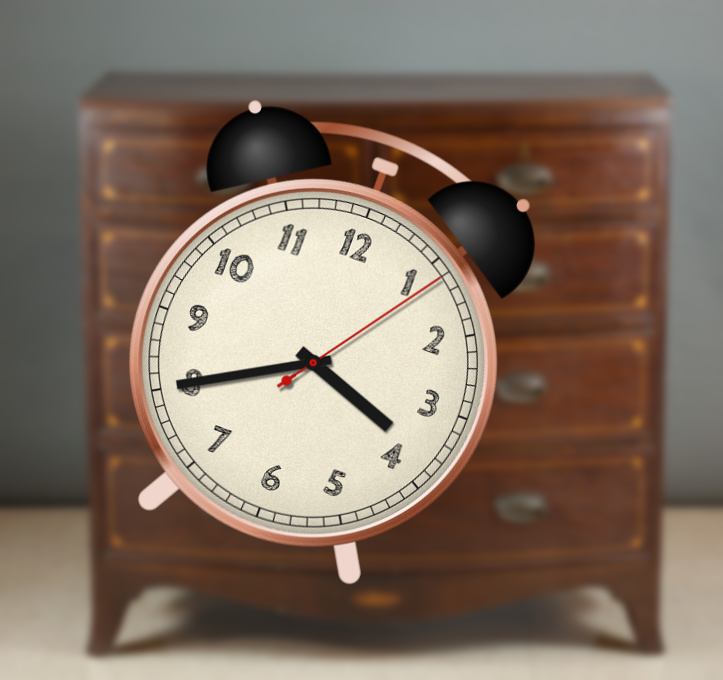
3:40:06
